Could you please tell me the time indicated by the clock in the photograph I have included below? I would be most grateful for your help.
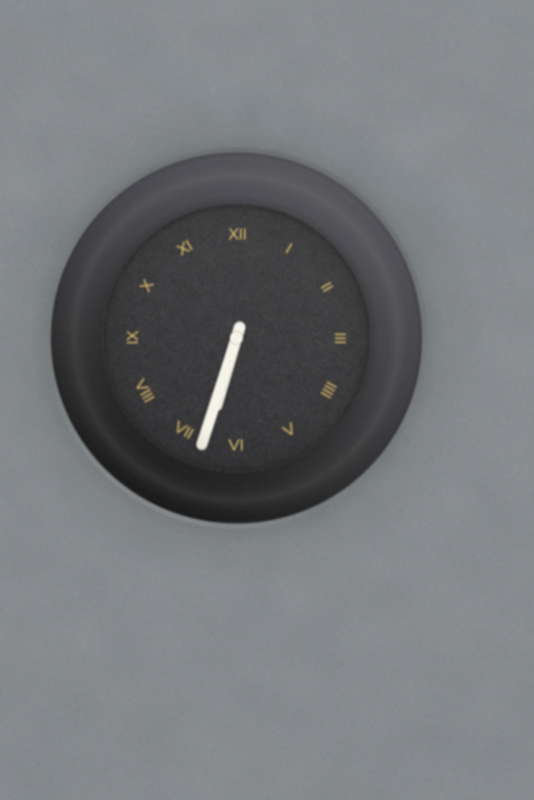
6:33
